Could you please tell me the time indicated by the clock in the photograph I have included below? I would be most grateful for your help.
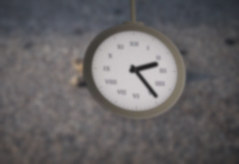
2:24
